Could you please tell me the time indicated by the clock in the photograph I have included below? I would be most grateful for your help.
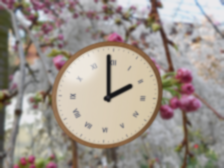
1:59
